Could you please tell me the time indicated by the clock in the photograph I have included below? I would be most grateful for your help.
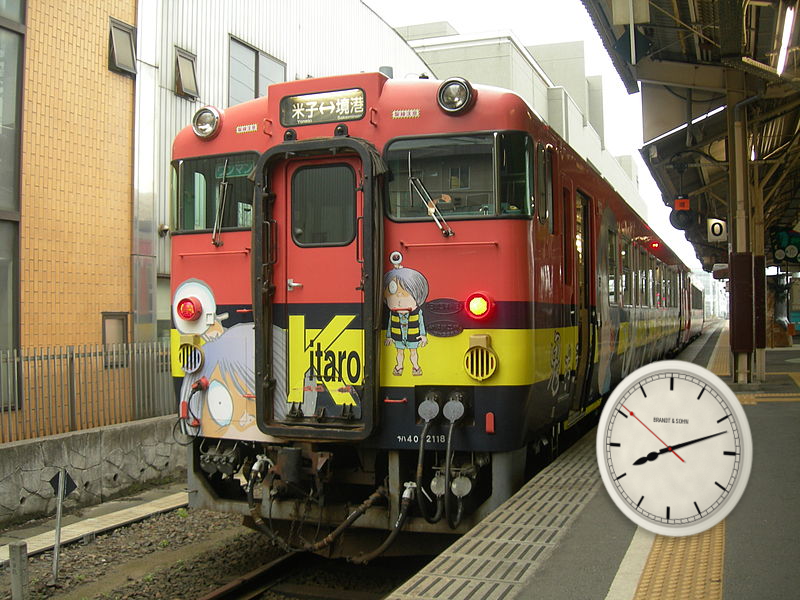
8:11:51
